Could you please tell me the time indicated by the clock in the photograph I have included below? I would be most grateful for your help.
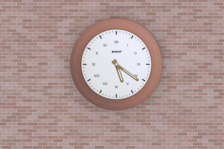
5:21
